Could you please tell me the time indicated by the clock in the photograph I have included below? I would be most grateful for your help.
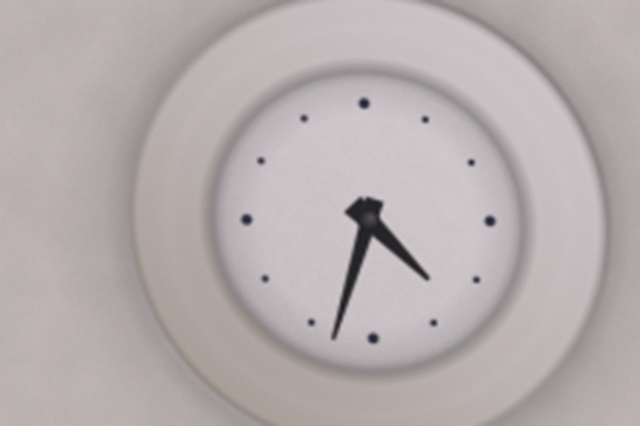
4:33
